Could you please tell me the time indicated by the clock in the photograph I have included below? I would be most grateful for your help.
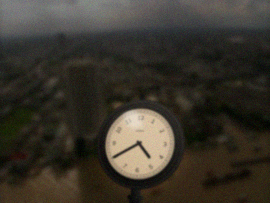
4:40
